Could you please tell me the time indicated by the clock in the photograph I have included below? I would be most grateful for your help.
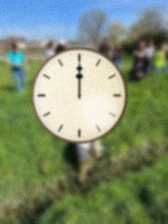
12:00
